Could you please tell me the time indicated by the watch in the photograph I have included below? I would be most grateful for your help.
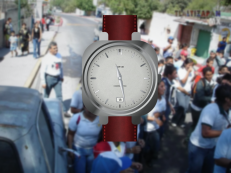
11:28
